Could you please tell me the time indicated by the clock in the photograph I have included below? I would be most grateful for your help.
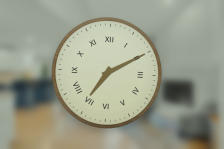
7:10
